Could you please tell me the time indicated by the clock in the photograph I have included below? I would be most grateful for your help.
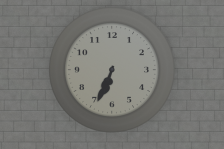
6:34
